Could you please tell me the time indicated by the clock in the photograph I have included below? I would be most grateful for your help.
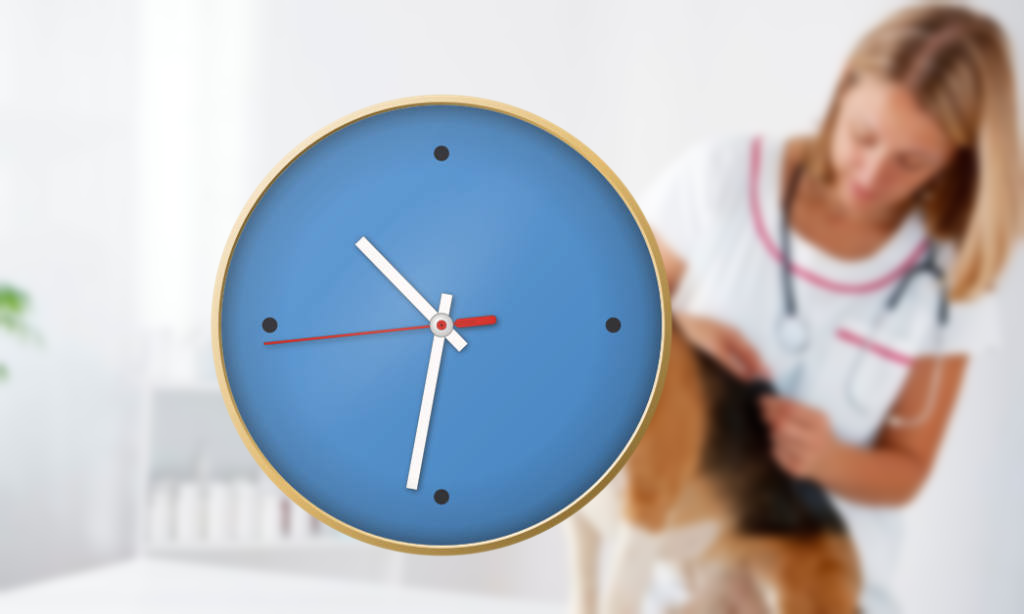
10:31:44
